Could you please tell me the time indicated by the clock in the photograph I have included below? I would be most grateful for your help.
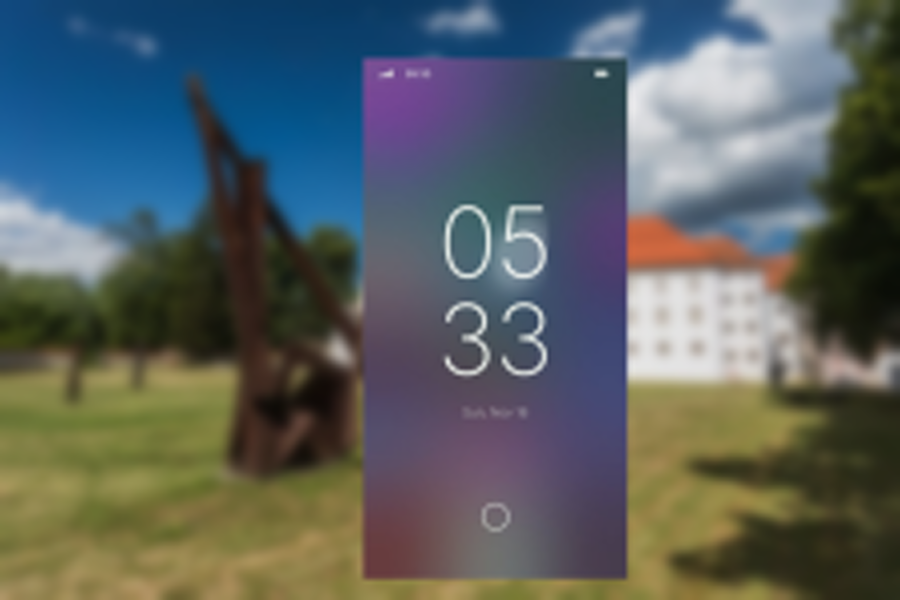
5:33
